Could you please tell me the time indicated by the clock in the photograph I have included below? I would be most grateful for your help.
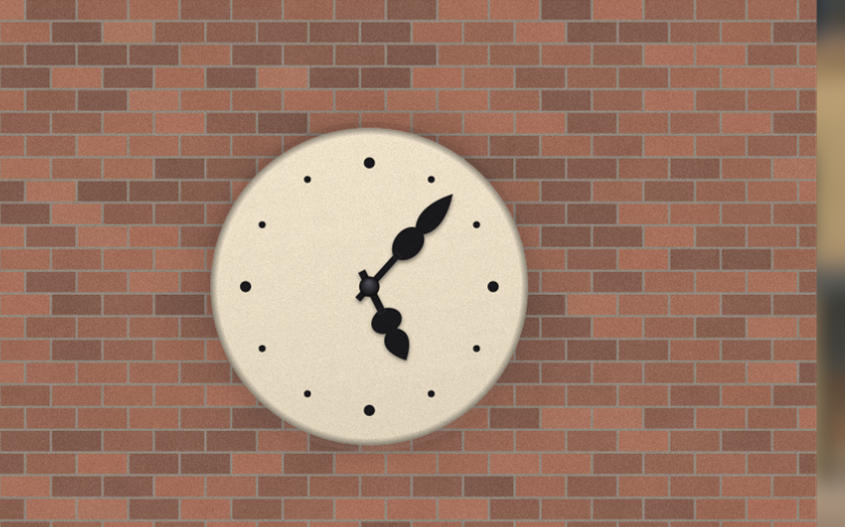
5:07
